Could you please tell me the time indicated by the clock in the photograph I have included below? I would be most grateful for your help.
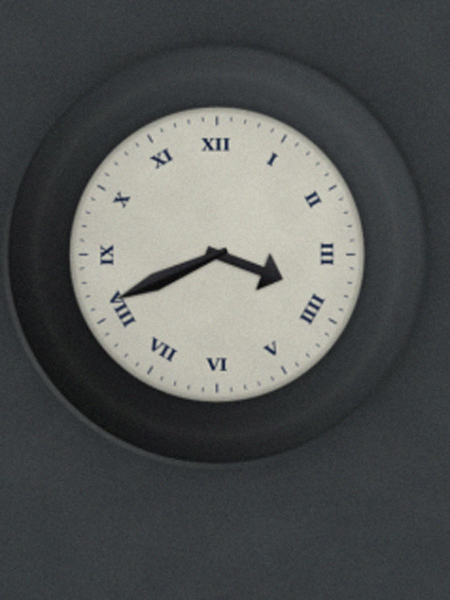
3:41
